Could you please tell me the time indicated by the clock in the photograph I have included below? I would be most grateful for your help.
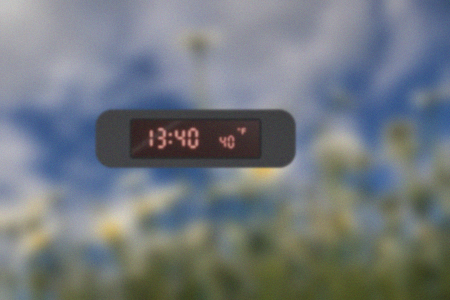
13:40
